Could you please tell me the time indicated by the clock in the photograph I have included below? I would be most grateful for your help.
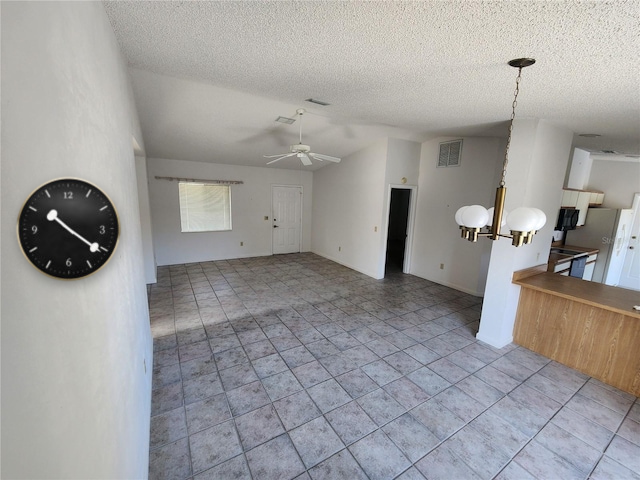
10:21
